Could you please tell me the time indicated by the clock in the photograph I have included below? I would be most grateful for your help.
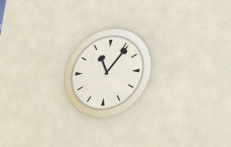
11:06
